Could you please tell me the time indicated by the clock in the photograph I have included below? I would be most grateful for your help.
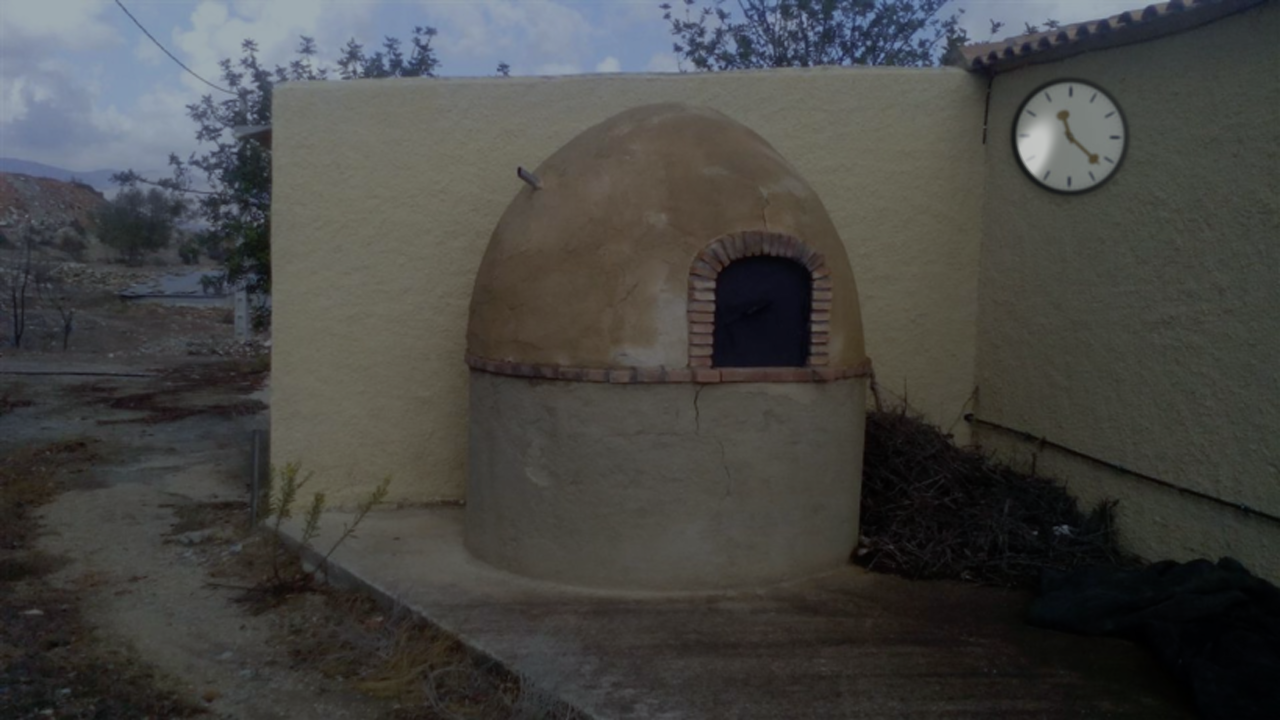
11:22
